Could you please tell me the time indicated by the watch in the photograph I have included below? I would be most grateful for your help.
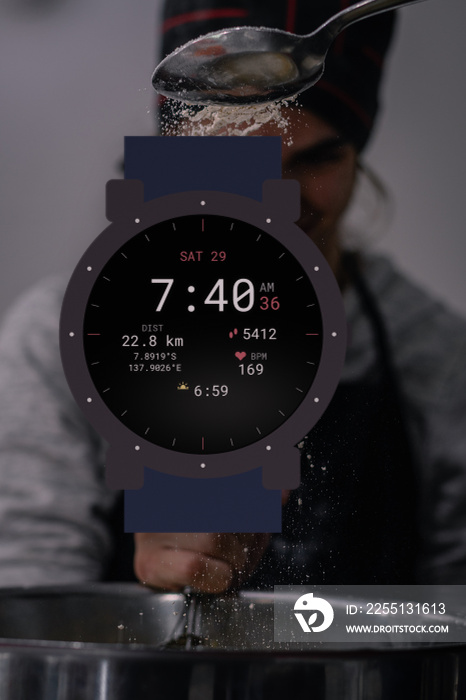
7:40:36
